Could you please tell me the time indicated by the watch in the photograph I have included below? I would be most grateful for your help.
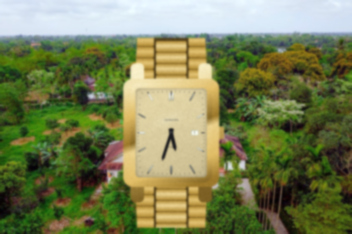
5:33
